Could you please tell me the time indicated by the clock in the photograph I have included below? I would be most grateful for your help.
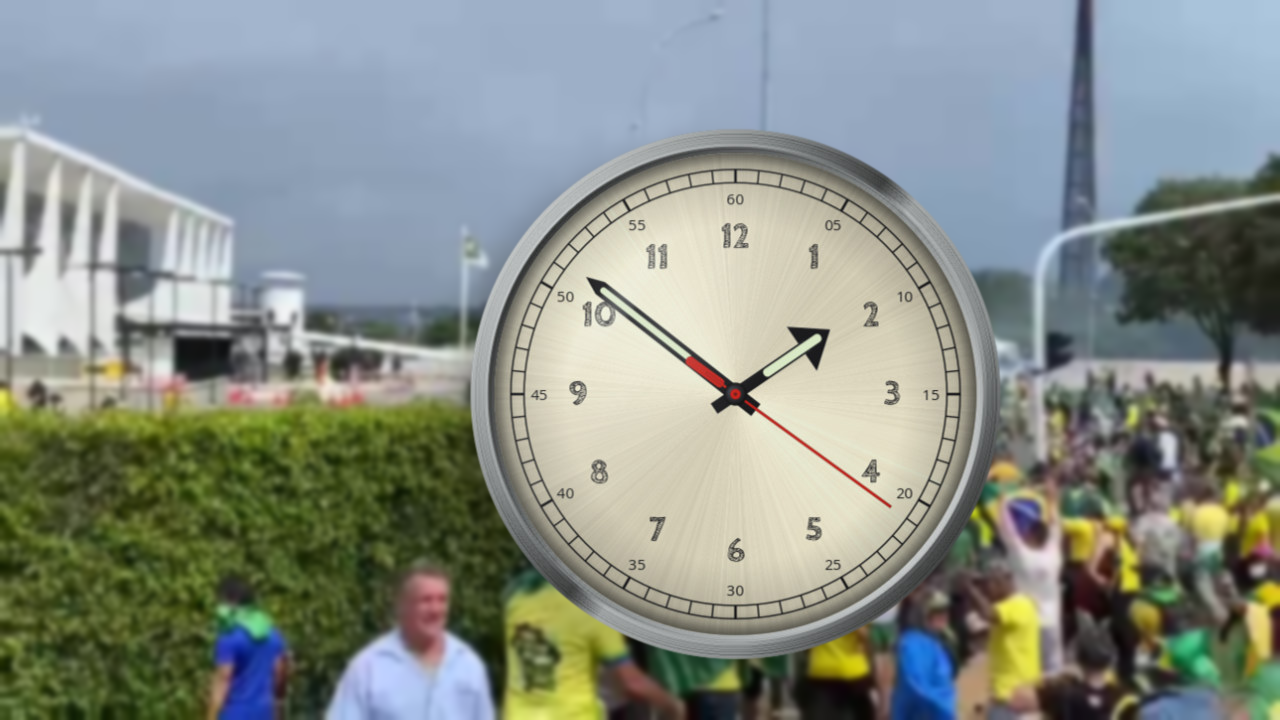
1:51:21
